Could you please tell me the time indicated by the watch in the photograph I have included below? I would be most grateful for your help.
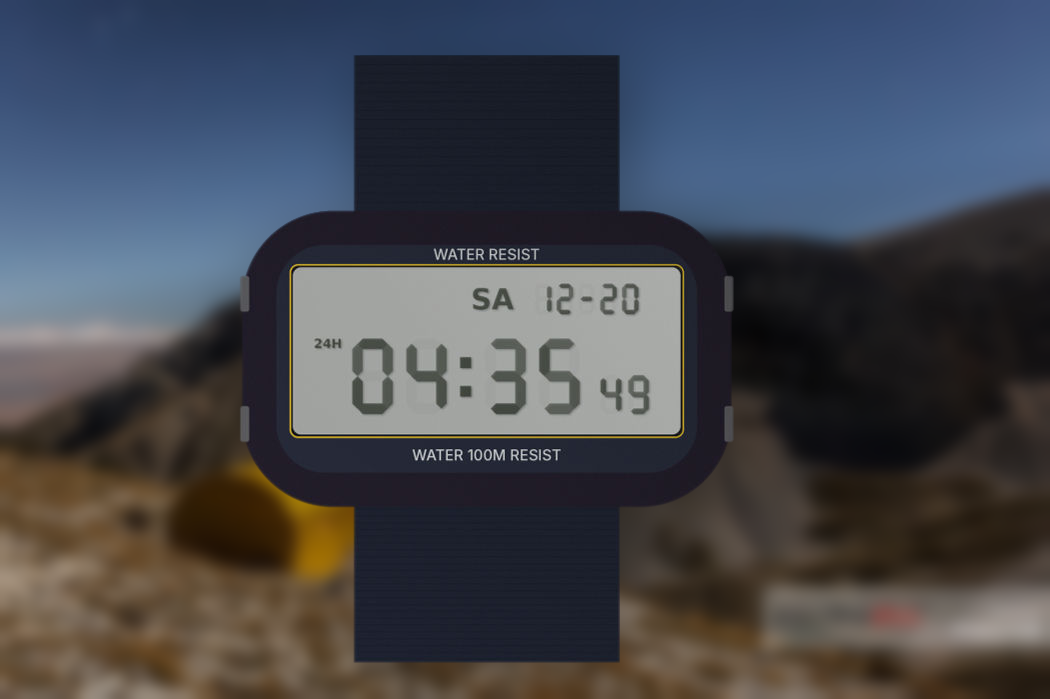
4:35:49
